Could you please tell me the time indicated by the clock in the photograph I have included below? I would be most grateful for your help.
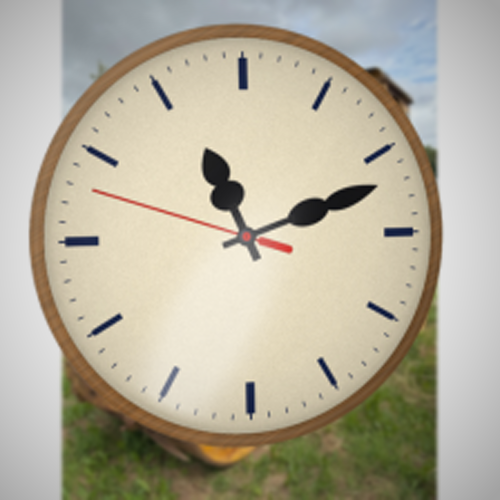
11:11:48
